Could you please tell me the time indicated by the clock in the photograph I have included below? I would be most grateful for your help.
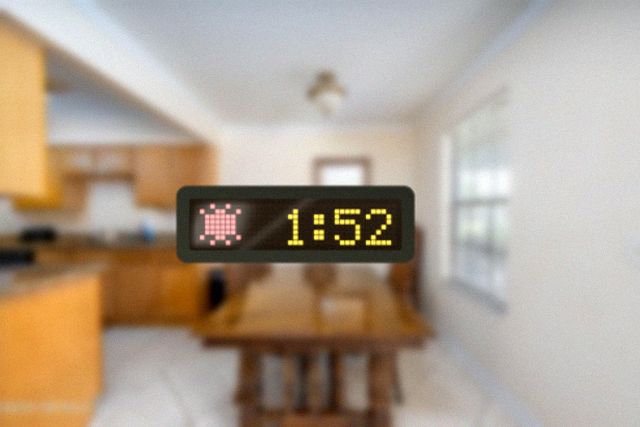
1:52
